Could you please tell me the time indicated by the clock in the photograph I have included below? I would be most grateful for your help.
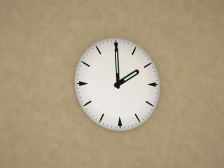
2:00
